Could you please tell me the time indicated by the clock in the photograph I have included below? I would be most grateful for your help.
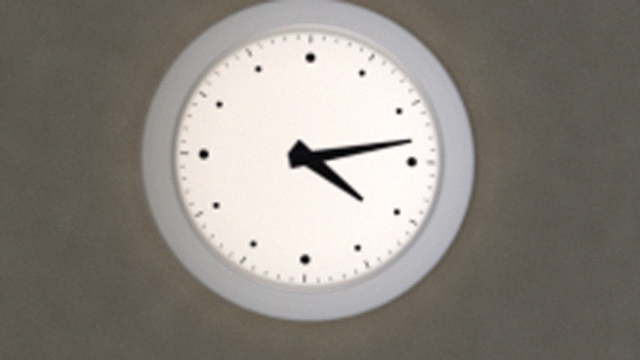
4:13
